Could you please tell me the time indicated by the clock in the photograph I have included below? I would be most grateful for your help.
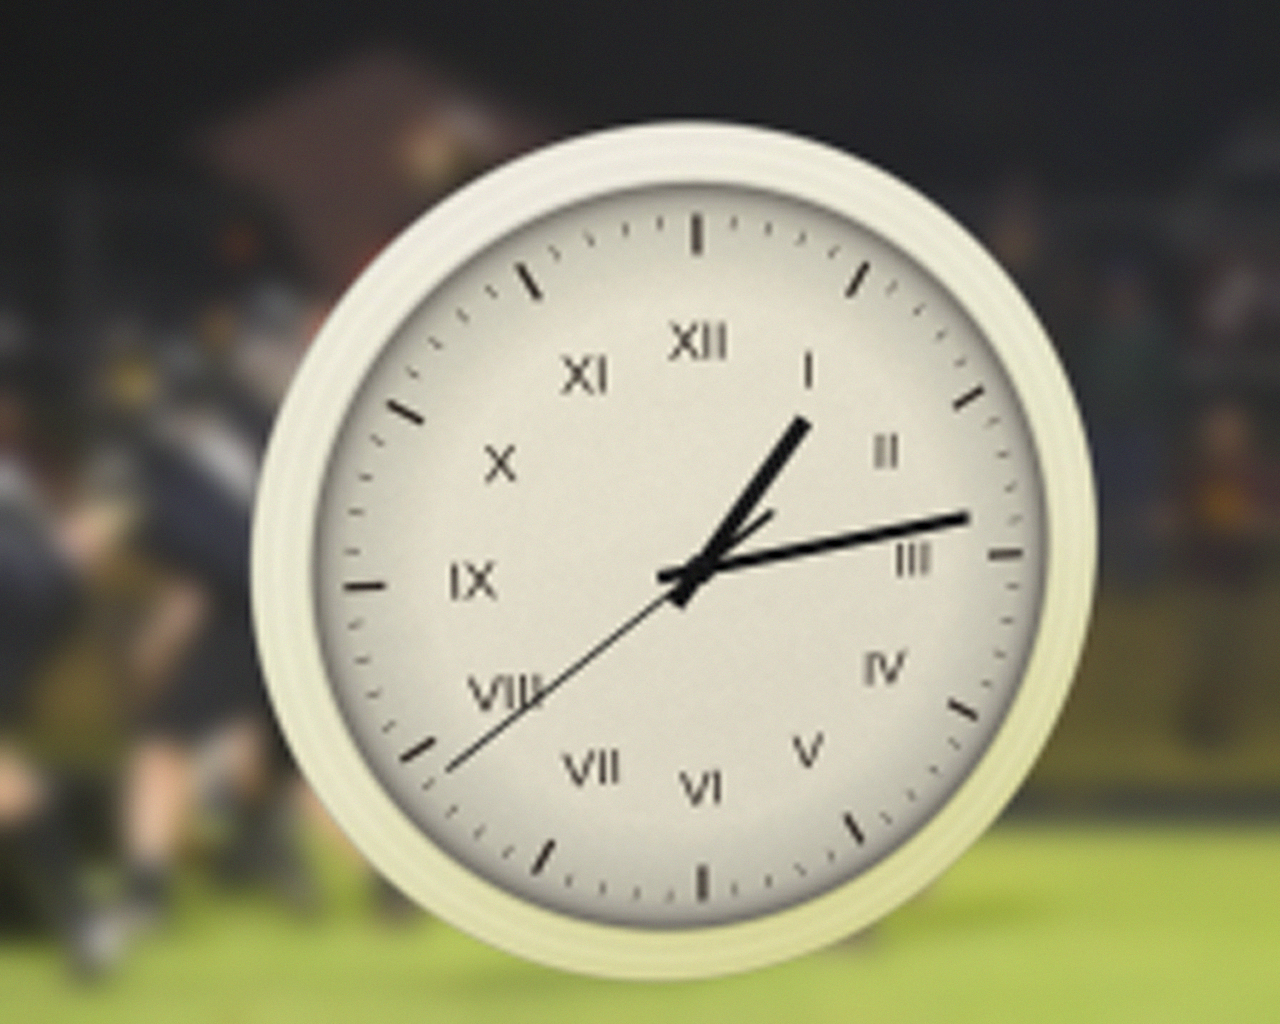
1:13:39
